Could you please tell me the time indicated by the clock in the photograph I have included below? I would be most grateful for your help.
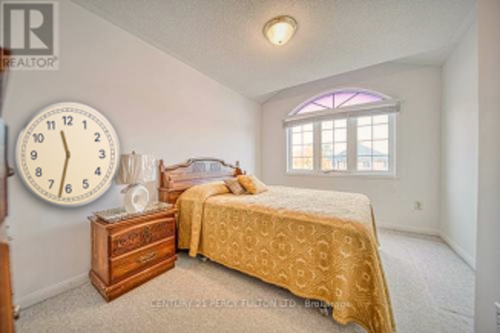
11:32
